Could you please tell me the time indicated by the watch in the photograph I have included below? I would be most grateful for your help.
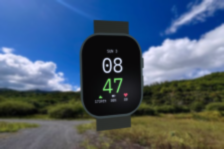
8:47
